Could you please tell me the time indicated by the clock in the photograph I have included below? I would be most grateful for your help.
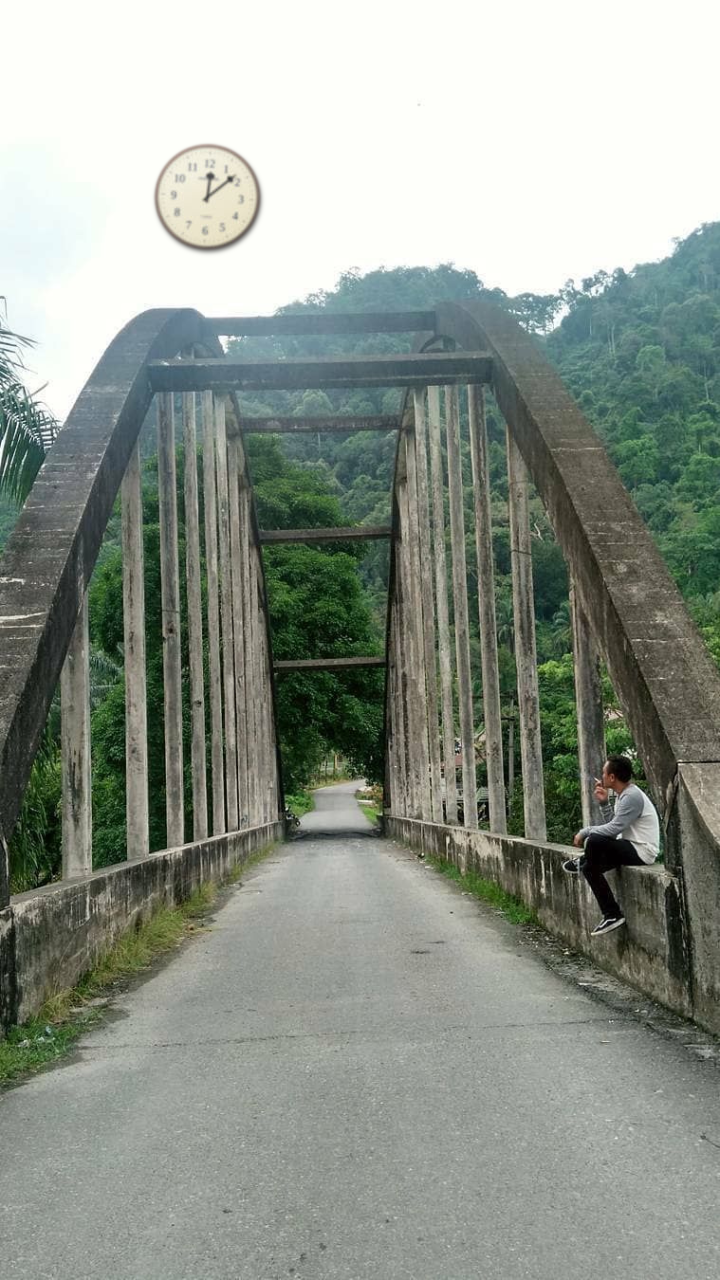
12:08
